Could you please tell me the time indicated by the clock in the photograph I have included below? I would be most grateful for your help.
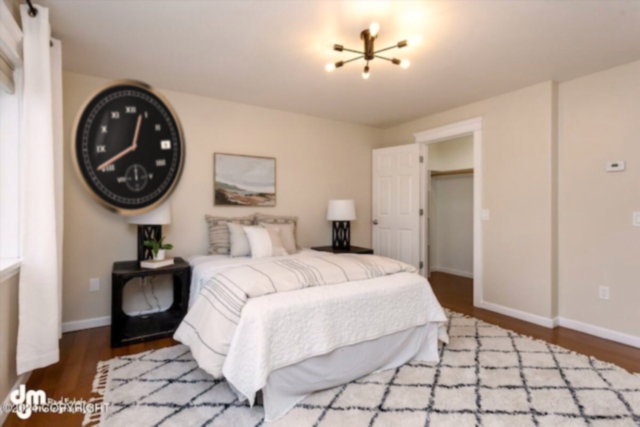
12:41
